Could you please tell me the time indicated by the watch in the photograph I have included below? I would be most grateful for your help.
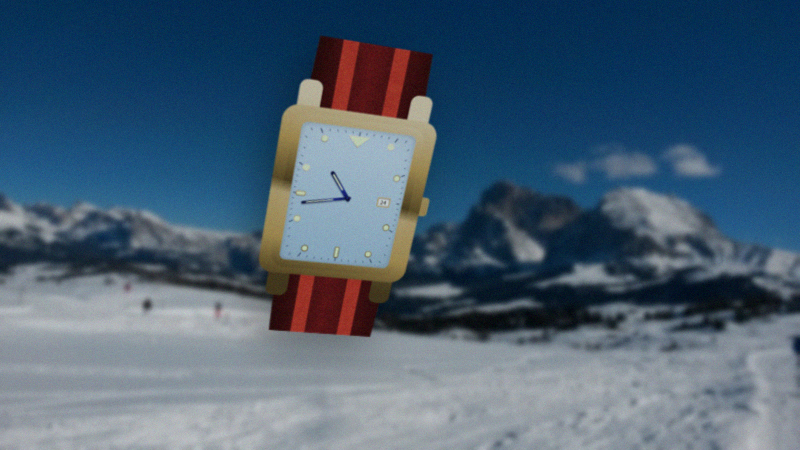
10:43
